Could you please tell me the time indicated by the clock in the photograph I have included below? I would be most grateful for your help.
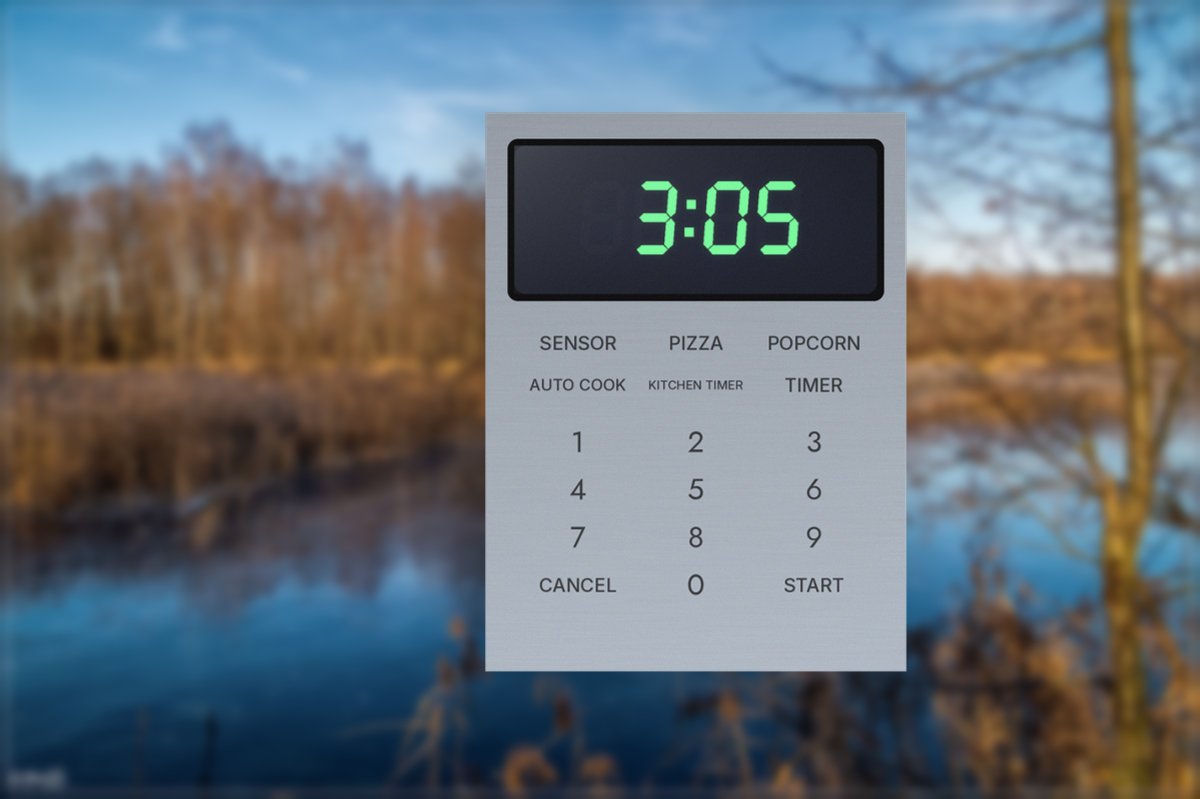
3:05
